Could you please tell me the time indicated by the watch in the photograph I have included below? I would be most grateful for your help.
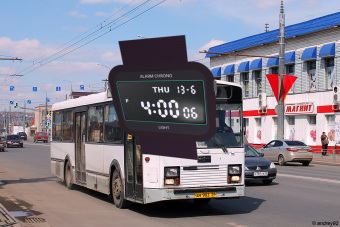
4:00:06
